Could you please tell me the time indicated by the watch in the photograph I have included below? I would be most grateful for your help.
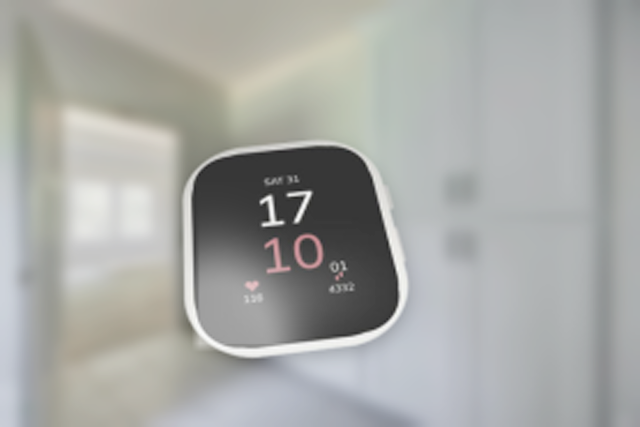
17:10
